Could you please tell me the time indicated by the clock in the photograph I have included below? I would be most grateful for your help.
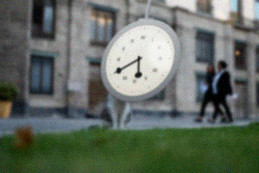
5:40
